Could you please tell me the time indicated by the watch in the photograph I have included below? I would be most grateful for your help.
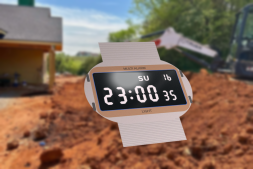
23:00:35
